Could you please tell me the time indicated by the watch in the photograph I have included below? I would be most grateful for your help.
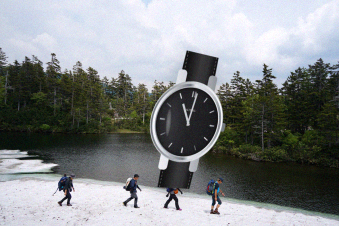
11:01
